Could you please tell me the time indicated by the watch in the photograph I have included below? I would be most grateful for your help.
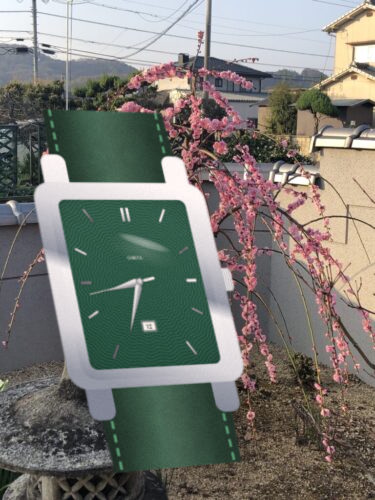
8:33:43
